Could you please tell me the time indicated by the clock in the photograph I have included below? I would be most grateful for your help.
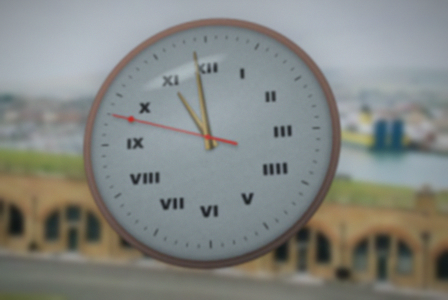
10:58:48
